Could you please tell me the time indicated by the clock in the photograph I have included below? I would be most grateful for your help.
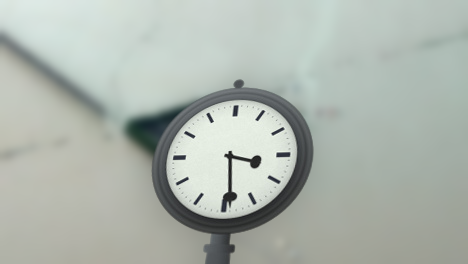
3:29
